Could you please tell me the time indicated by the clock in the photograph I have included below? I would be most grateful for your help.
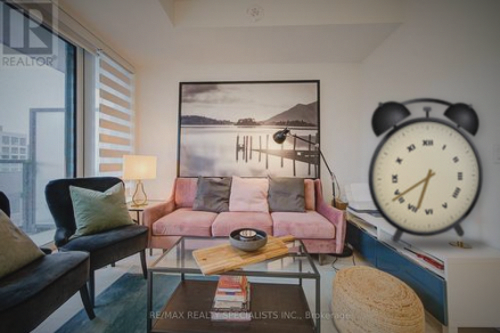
6:40
